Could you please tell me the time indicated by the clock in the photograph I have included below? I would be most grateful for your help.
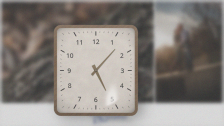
5:07
